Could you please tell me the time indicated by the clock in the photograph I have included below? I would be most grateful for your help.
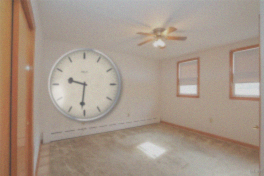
9:31
